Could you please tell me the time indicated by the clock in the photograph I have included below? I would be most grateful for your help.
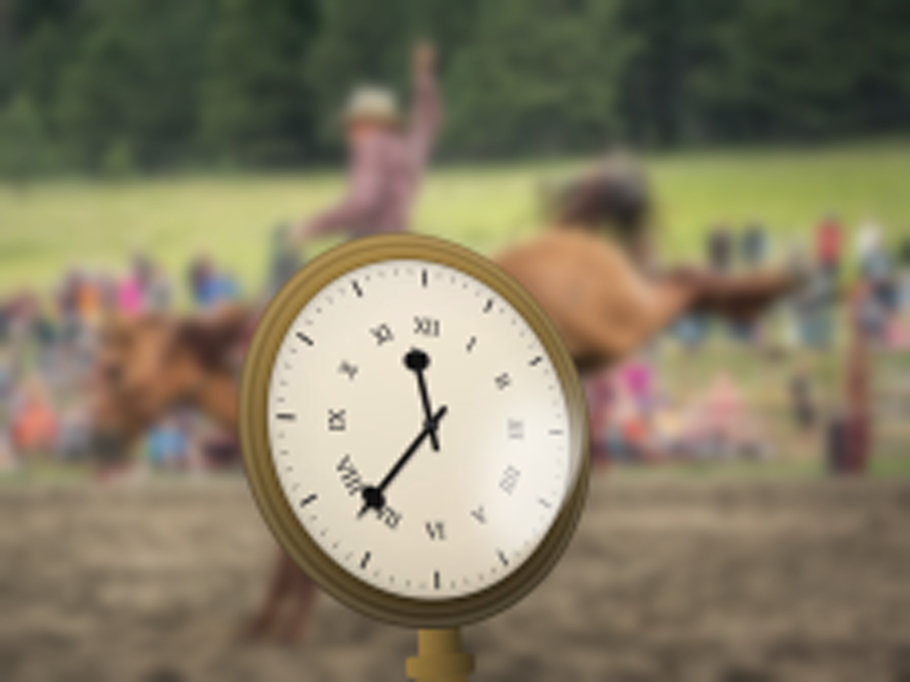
11:37
